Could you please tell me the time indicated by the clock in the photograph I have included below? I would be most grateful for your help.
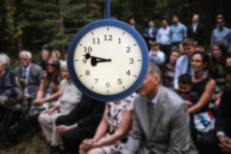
8:47
